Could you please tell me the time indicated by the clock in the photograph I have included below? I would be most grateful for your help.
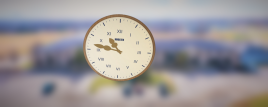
10:47
